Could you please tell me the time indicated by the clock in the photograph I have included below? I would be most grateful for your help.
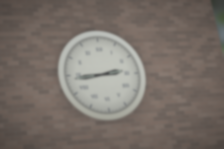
2:44
